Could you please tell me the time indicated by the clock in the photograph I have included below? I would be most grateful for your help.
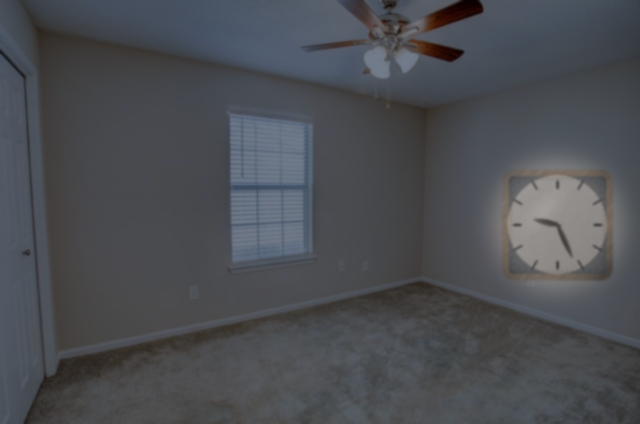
9:26
